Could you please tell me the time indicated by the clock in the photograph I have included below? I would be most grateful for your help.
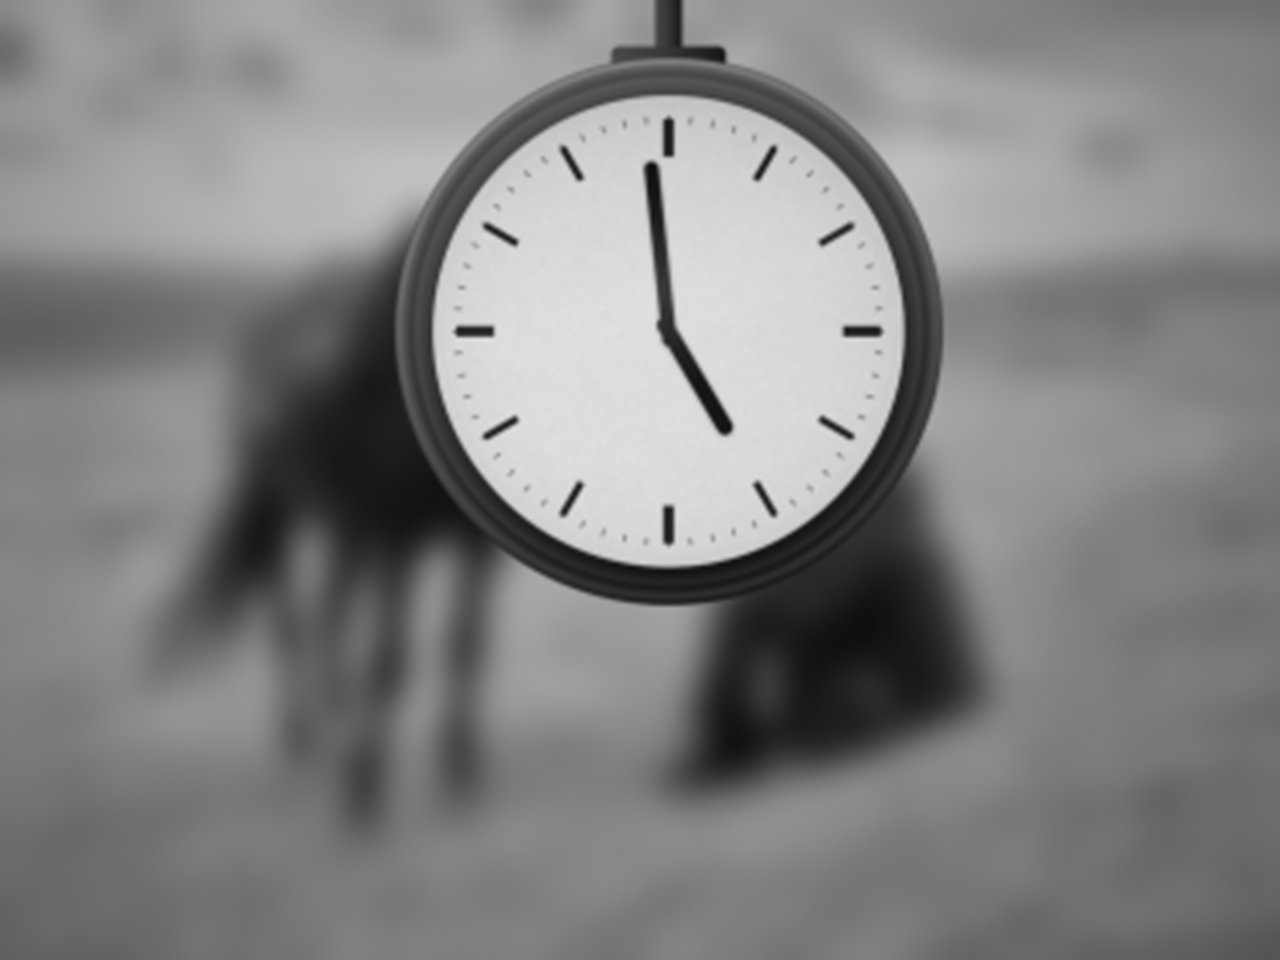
4:59
